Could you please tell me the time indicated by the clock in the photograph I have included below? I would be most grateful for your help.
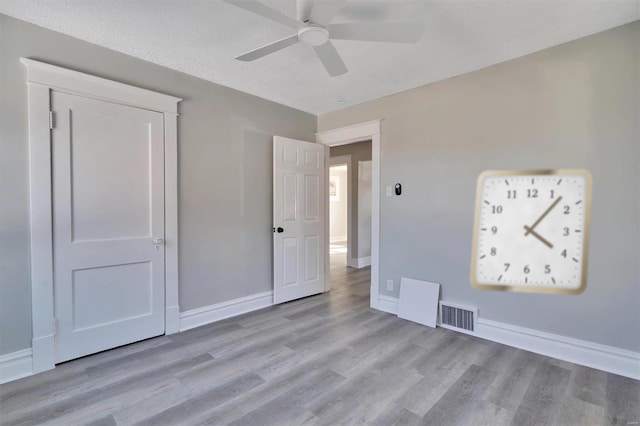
4:07
